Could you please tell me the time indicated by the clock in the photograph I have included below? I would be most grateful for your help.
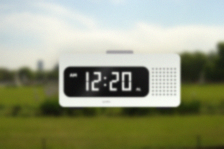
12:20
